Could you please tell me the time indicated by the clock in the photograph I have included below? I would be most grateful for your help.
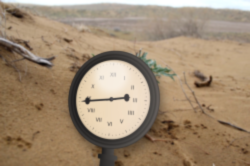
2:44
